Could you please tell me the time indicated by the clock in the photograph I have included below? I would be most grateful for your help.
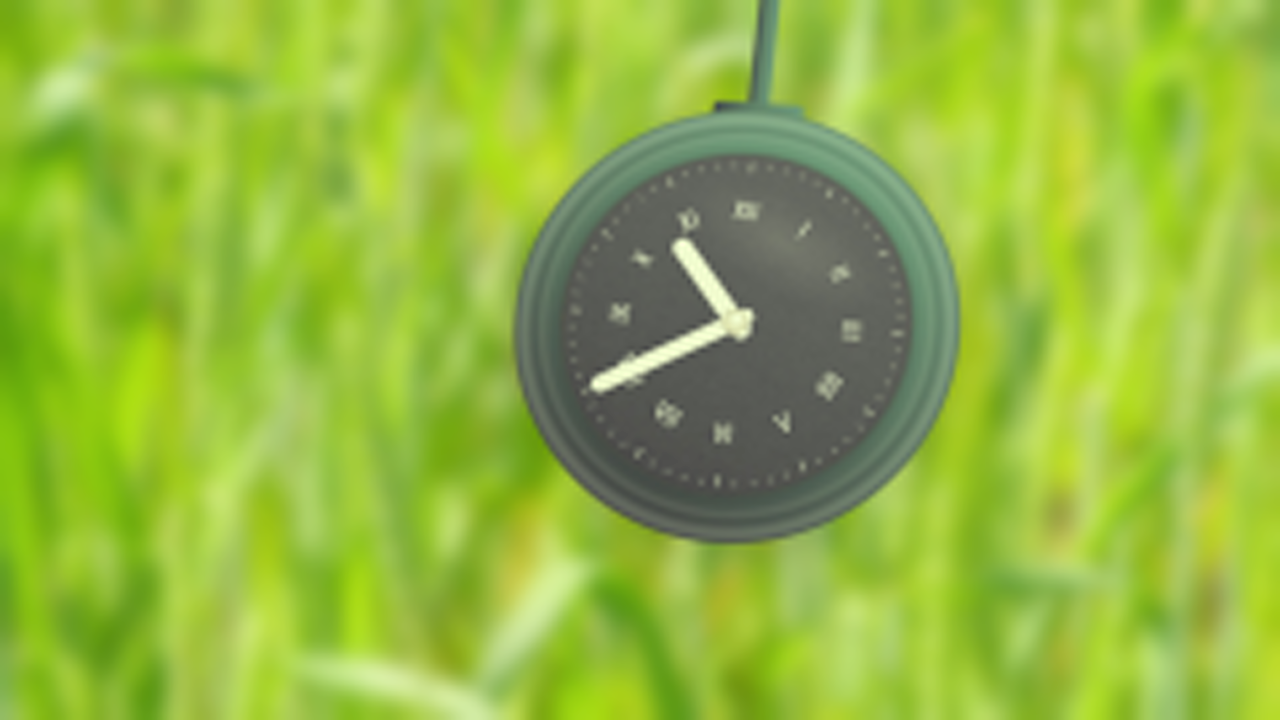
10:40
